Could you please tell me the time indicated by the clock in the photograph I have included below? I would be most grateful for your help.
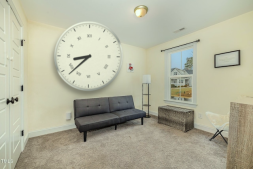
8:38
